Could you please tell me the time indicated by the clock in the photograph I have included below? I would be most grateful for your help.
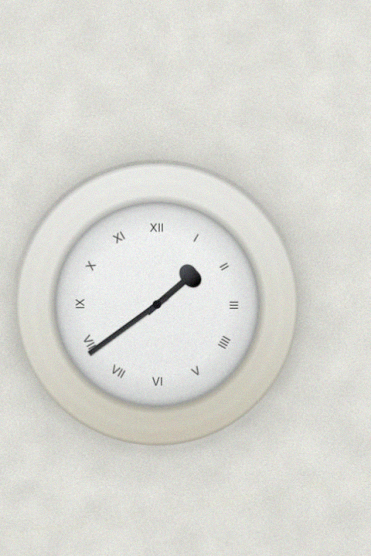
1:39
